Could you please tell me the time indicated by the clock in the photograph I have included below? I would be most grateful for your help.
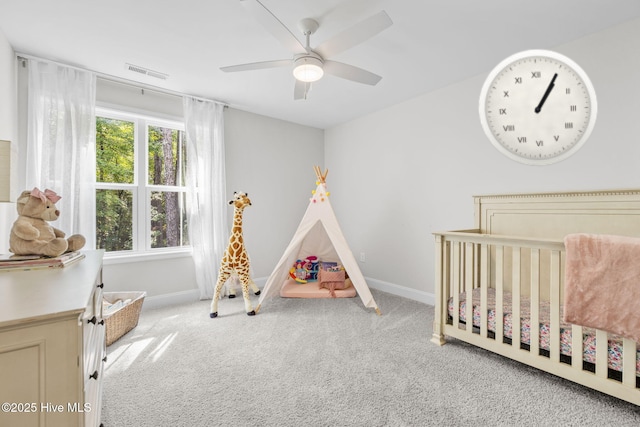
1:05
